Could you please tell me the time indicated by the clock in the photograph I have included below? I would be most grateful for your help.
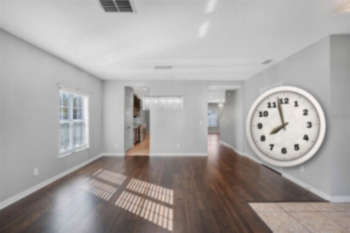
7:58
